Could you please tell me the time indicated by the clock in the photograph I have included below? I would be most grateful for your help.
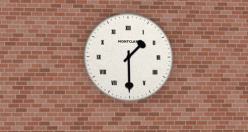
1:30
